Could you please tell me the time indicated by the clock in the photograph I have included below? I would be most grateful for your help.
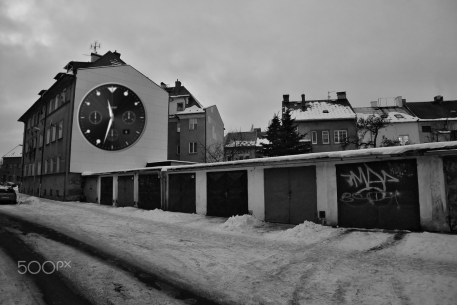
11:33
